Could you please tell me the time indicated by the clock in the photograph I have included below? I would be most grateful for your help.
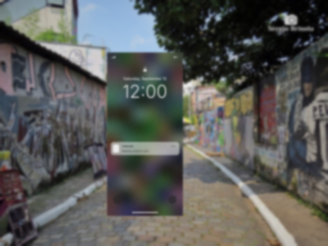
12:00
